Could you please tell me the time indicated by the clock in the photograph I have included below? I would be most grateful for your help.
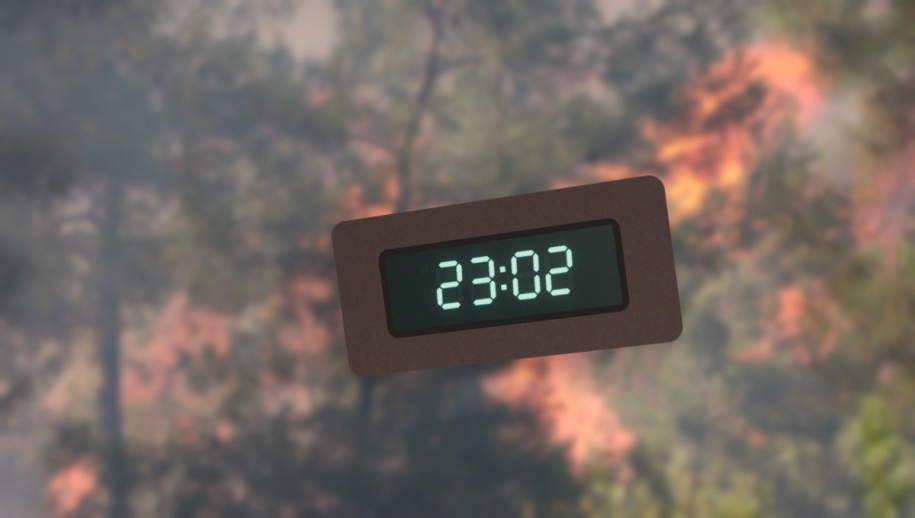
23:02
